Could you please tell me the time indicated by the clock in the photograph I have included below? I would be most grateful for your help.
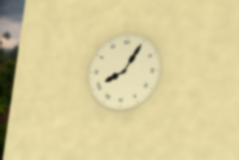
8:05
